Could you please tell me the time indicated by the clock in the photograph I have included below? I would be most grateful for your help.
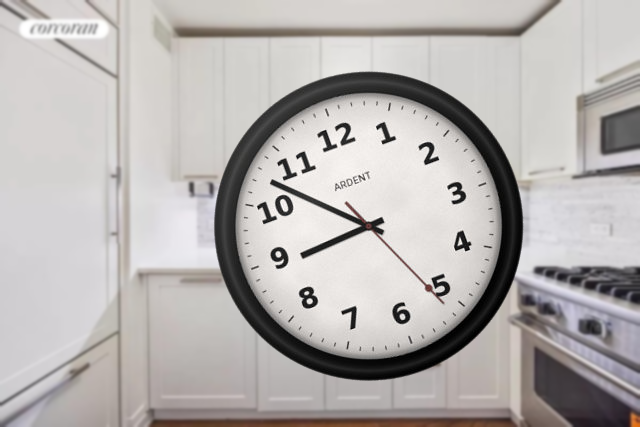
8:52:26
